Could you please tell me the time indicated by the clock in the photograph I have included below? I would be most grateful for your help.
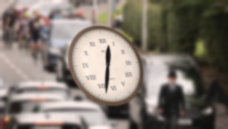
12:33
